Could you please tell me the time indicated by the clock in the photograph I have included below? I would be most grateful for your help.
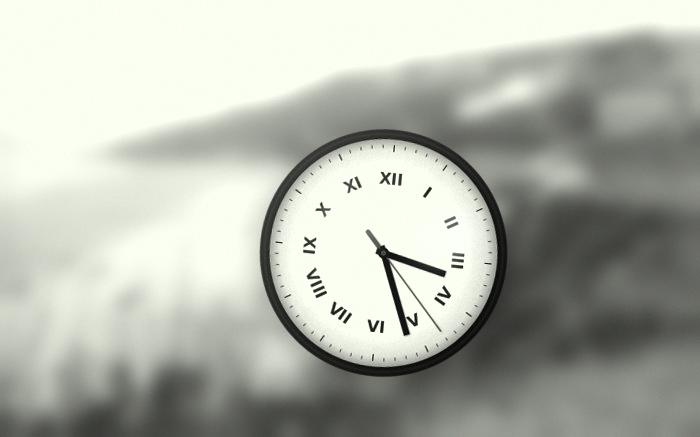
3:26:23
